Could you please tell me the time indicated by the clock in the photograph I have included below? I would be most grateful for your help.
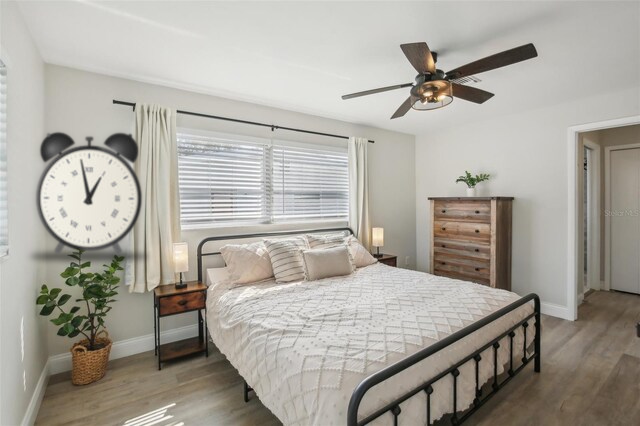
12:58
